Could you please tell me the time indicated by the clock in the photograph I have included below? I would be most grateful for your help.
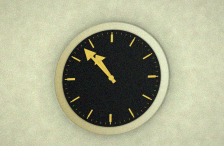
10:53
